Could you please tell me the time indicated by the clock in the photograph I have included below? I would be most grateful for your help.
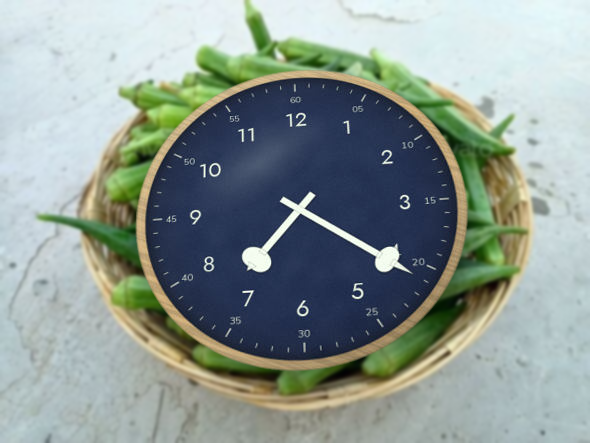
7:21
